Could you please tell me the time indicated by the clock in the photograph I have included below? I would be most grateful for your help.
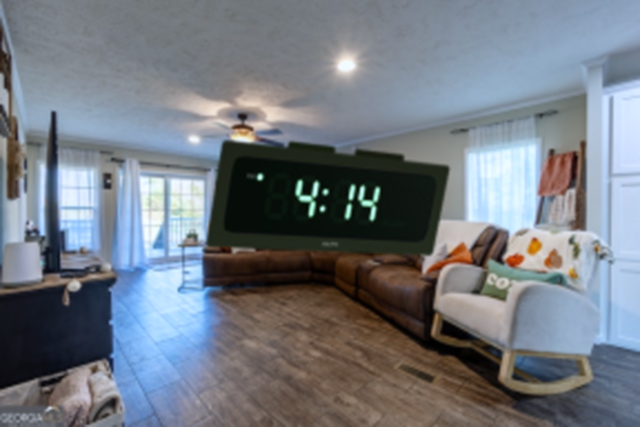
4:14
